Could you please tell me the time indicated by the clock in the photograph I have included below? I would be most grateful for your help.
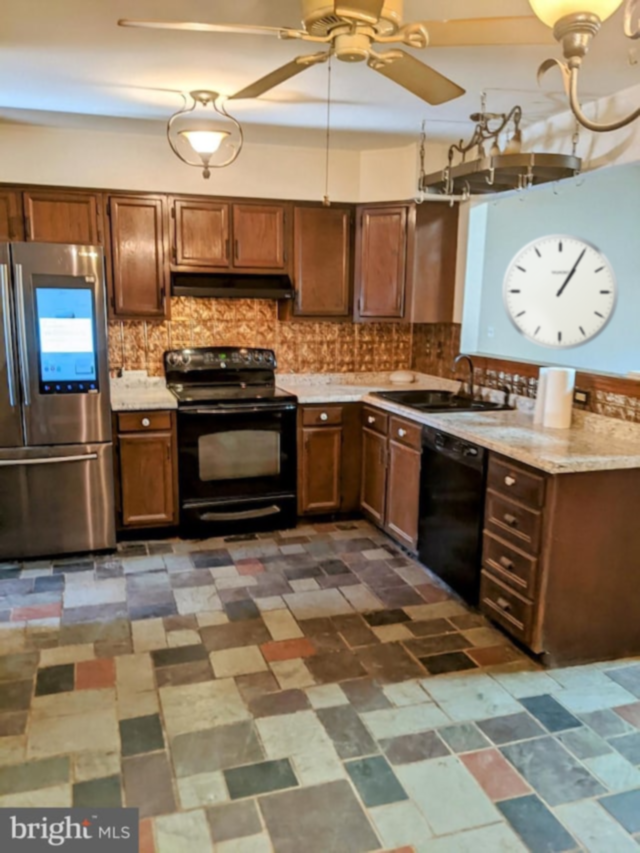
1:05
